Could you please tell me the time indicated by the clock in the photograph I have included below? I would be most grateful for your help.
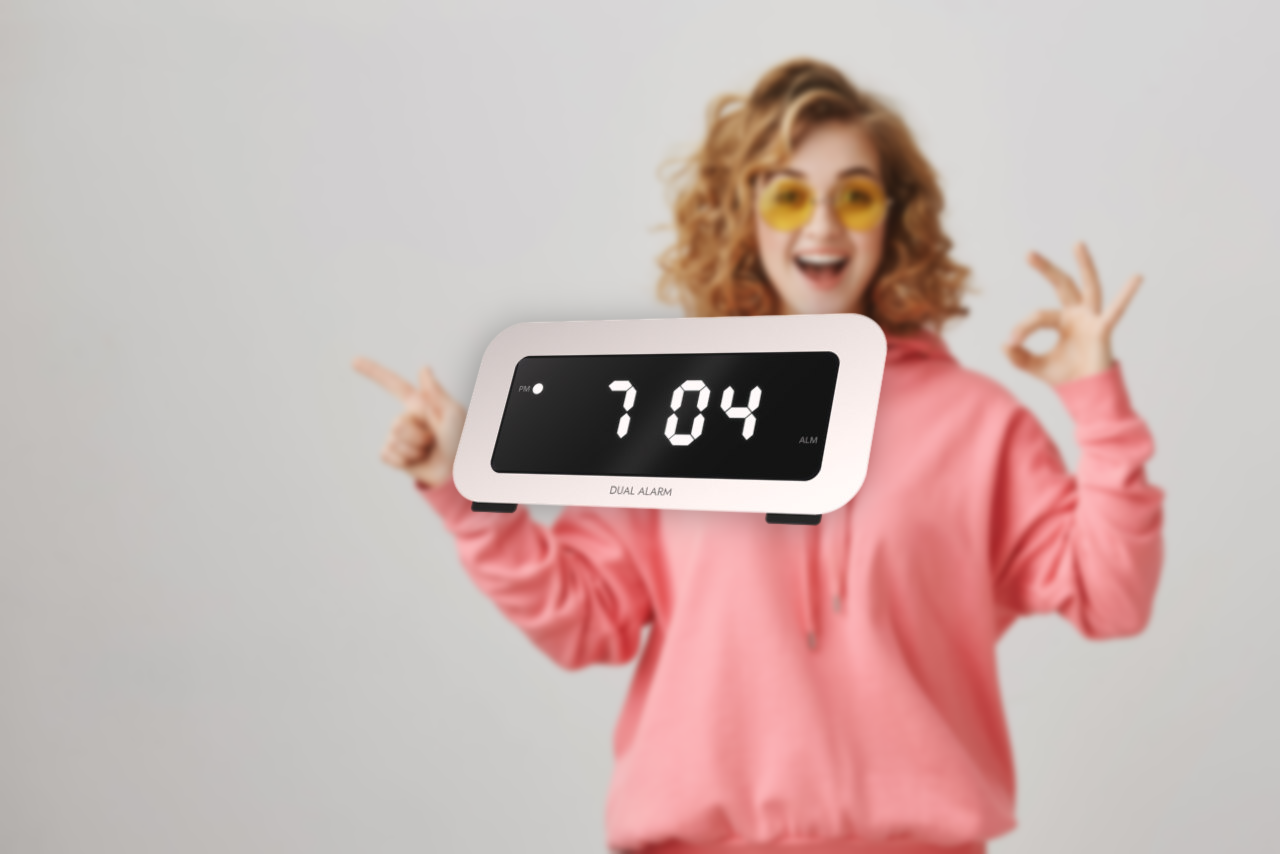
7:04
